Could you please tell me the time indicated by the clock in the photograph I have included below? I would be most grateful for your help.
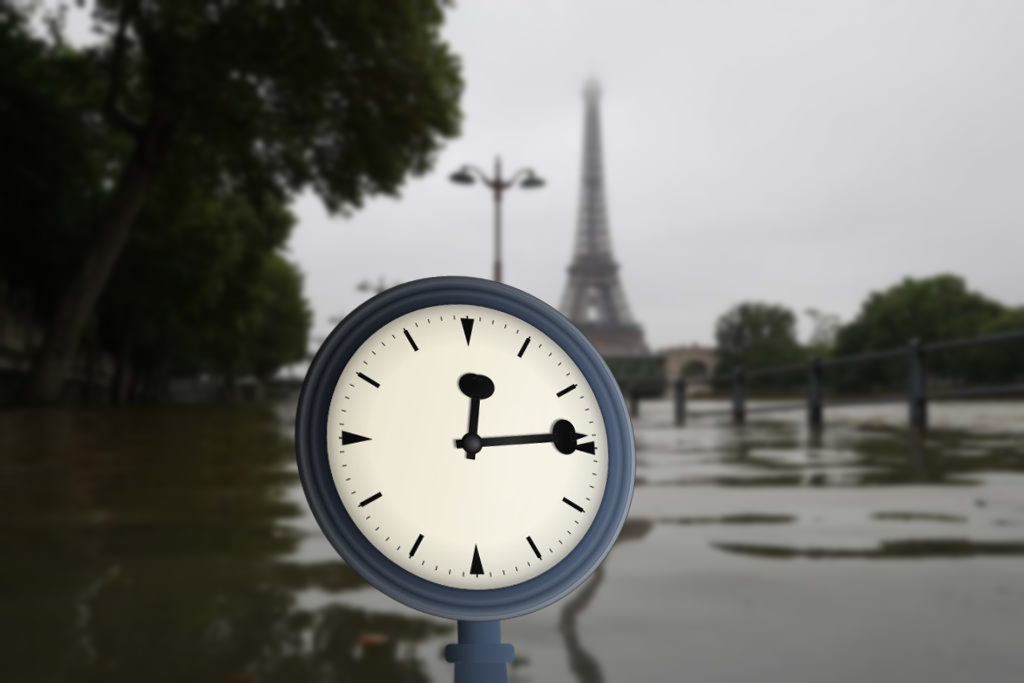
12:14
